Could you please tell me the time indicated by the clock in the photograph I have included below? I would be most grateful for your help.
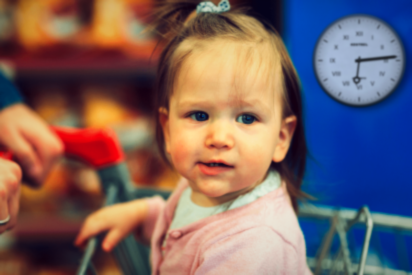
6:14
